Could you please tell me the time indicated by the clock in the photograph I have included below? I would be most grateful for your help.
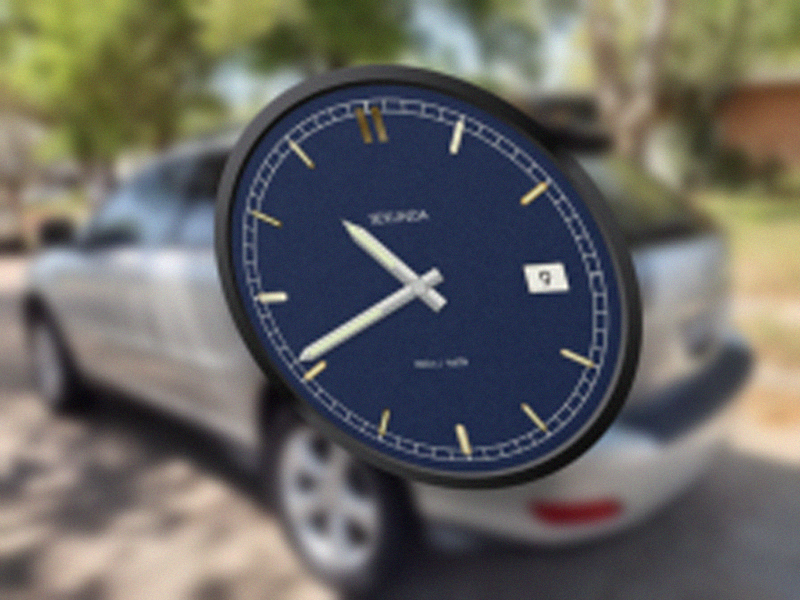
10:41
